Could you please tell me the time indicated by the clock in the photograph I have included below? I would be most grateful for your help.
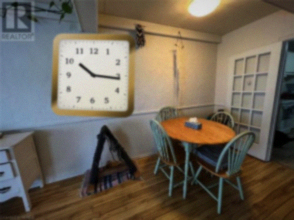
10:16
